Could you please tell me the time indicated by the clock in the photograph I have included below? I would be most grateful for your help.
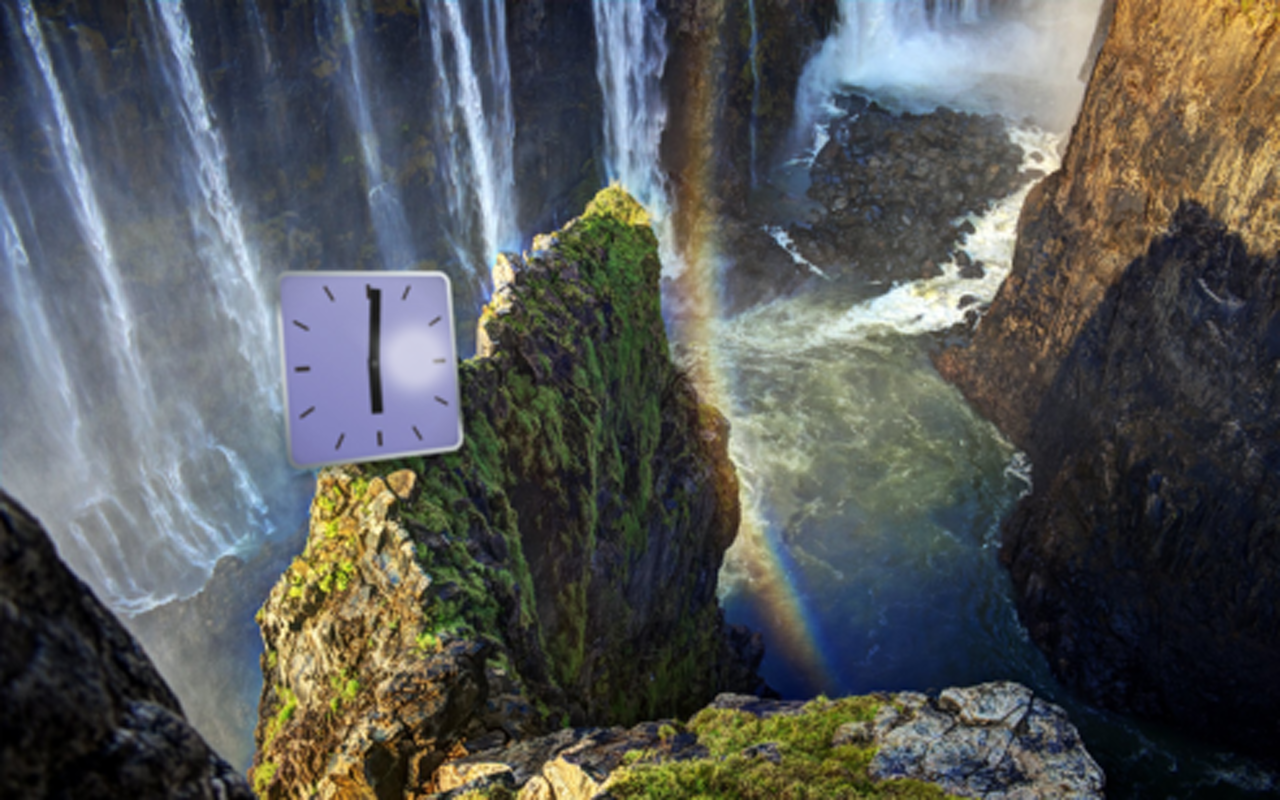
6:01
